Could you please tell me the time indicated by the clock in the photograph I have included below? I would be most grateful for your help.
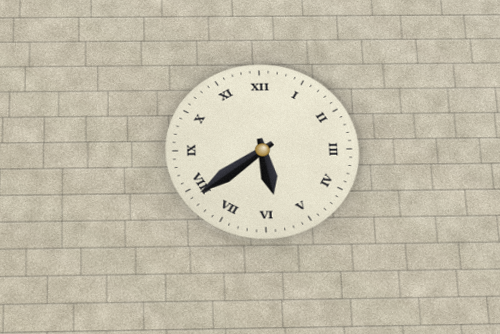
5:39
